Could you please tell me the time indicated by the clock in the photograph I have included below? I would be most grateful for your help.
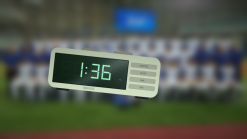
1:36
